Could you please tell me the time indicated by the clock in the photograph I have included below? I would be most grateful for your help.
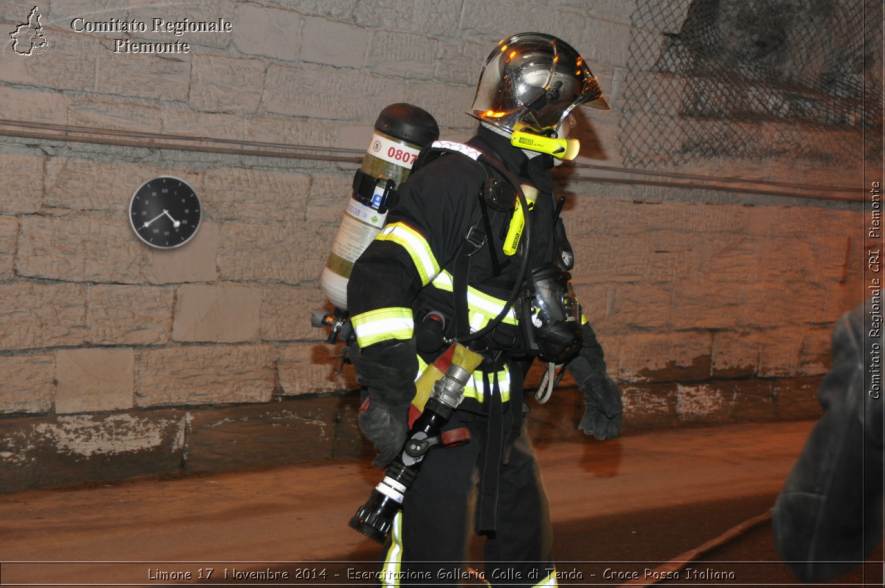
4:40
